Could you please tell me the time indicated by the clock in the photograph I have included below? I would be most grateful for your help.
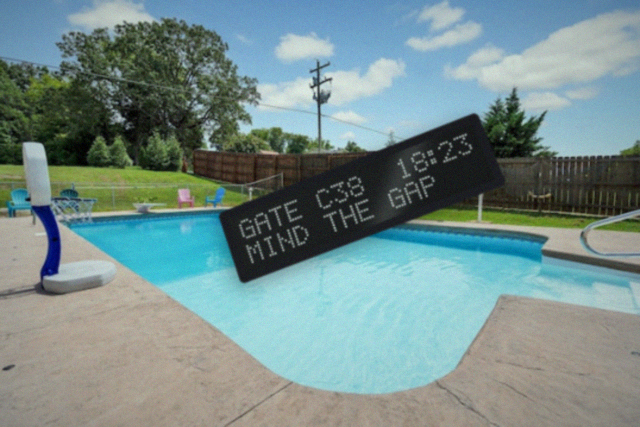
18:23
